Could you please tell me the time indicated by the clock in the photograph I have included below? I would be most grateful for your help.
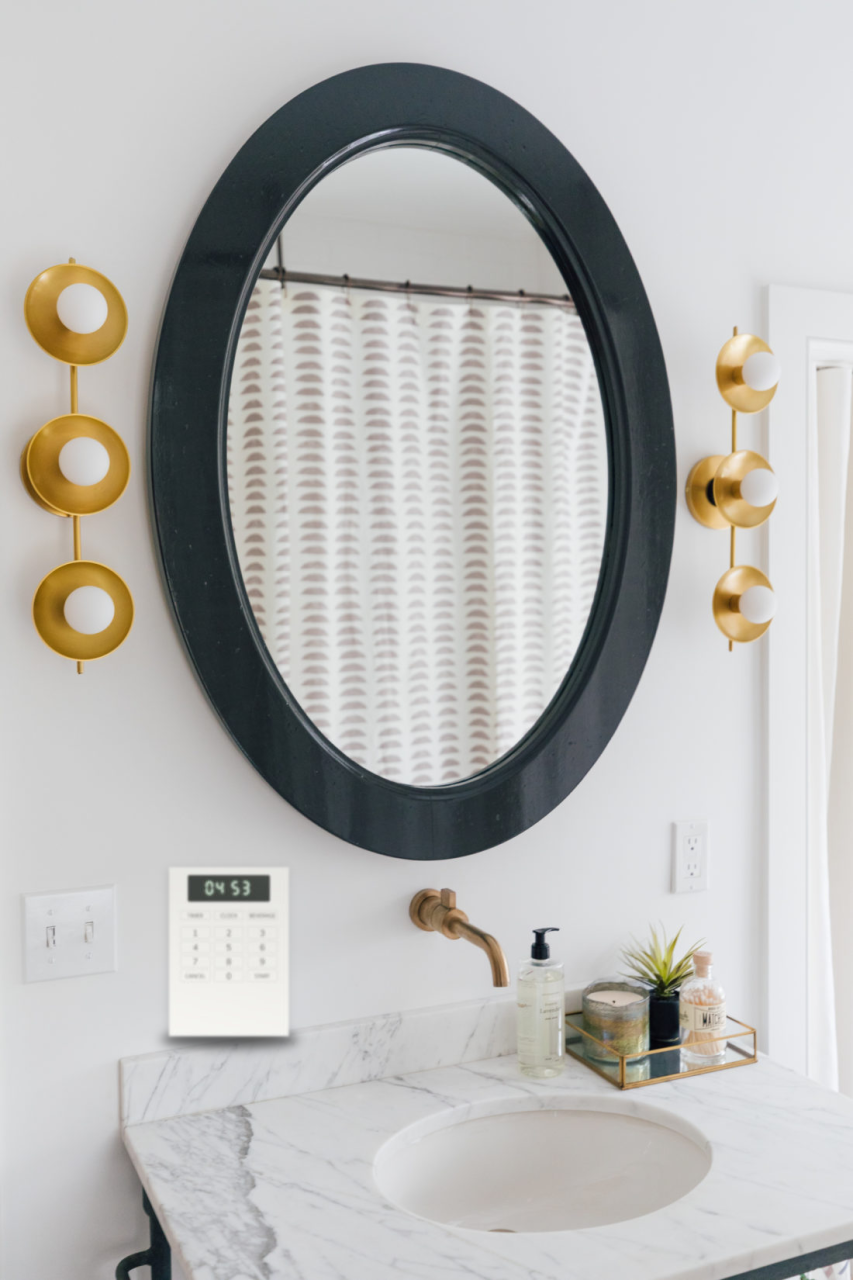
4:53
